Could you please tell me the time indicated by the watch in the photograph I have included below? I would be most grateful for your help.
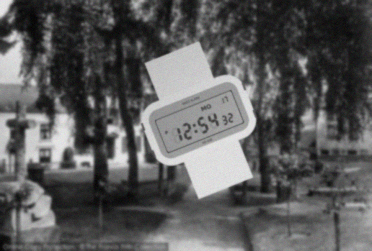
12:54:32
